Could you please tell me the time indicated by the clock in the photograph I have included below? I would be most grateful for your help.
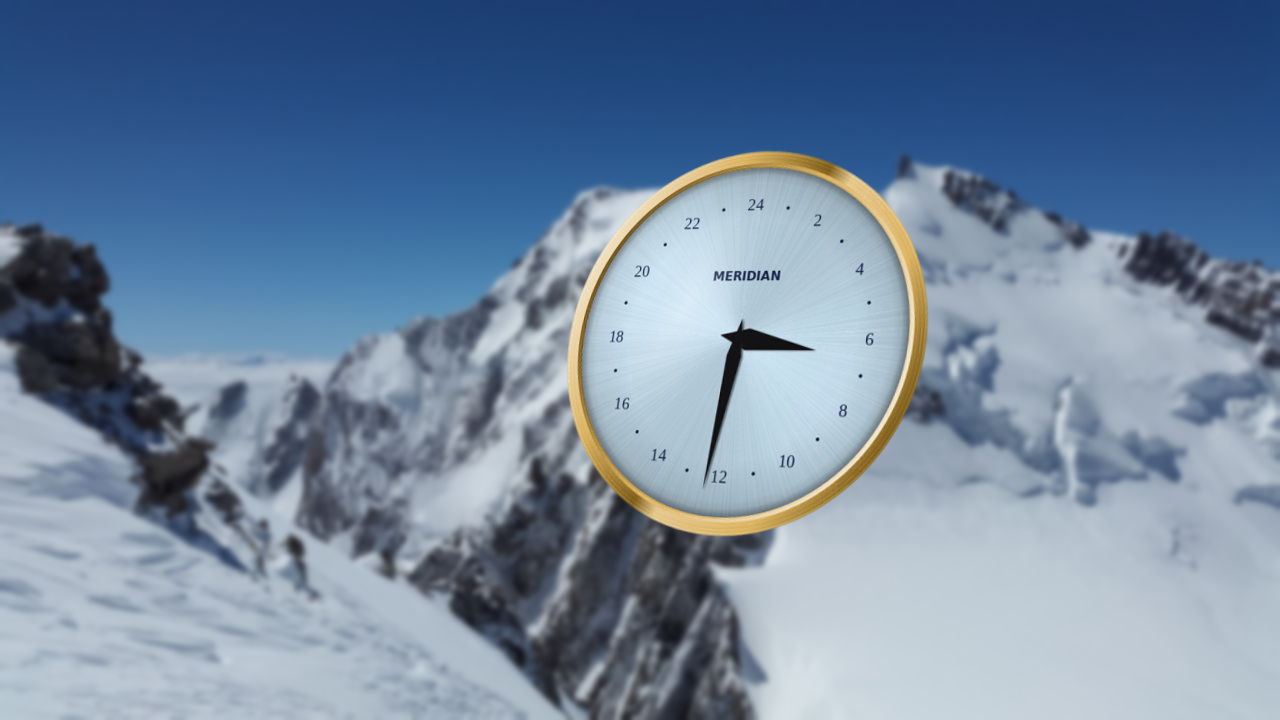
6:31
